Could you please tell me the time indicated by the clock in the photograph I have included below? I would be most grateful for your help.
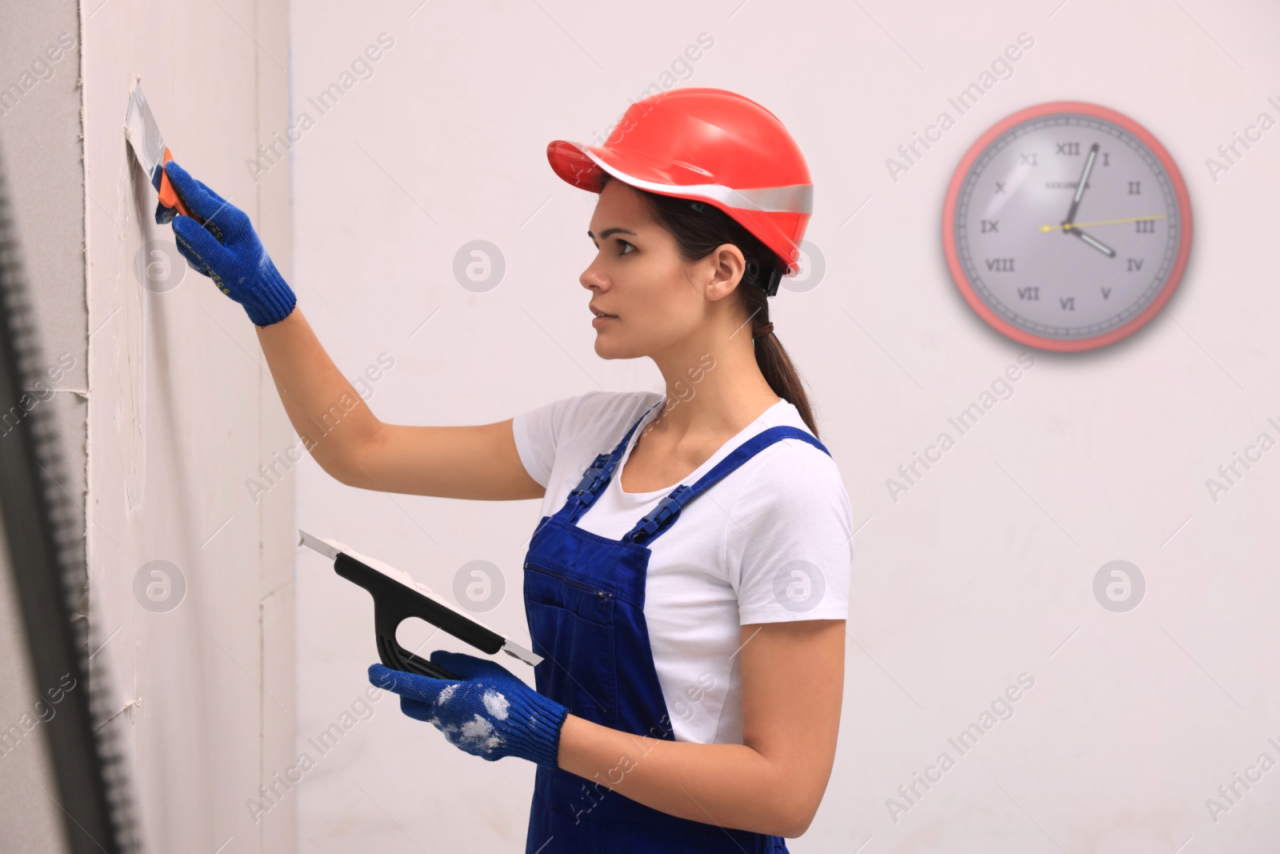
4:03:14
